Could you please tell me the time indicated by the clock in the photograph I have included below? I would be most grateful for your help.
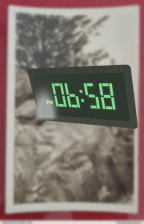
6:58
